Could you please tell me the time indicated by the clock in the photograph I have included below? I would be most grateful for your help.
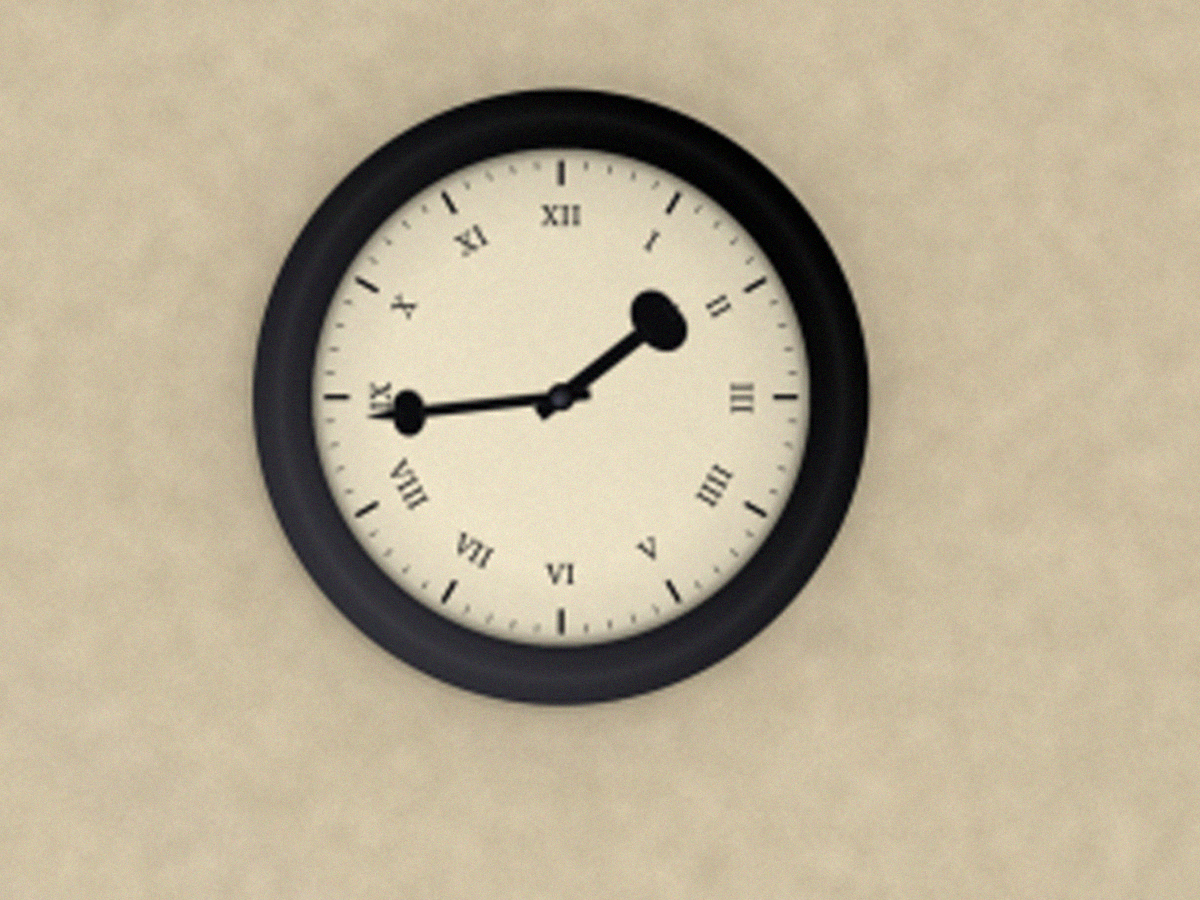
1:44
